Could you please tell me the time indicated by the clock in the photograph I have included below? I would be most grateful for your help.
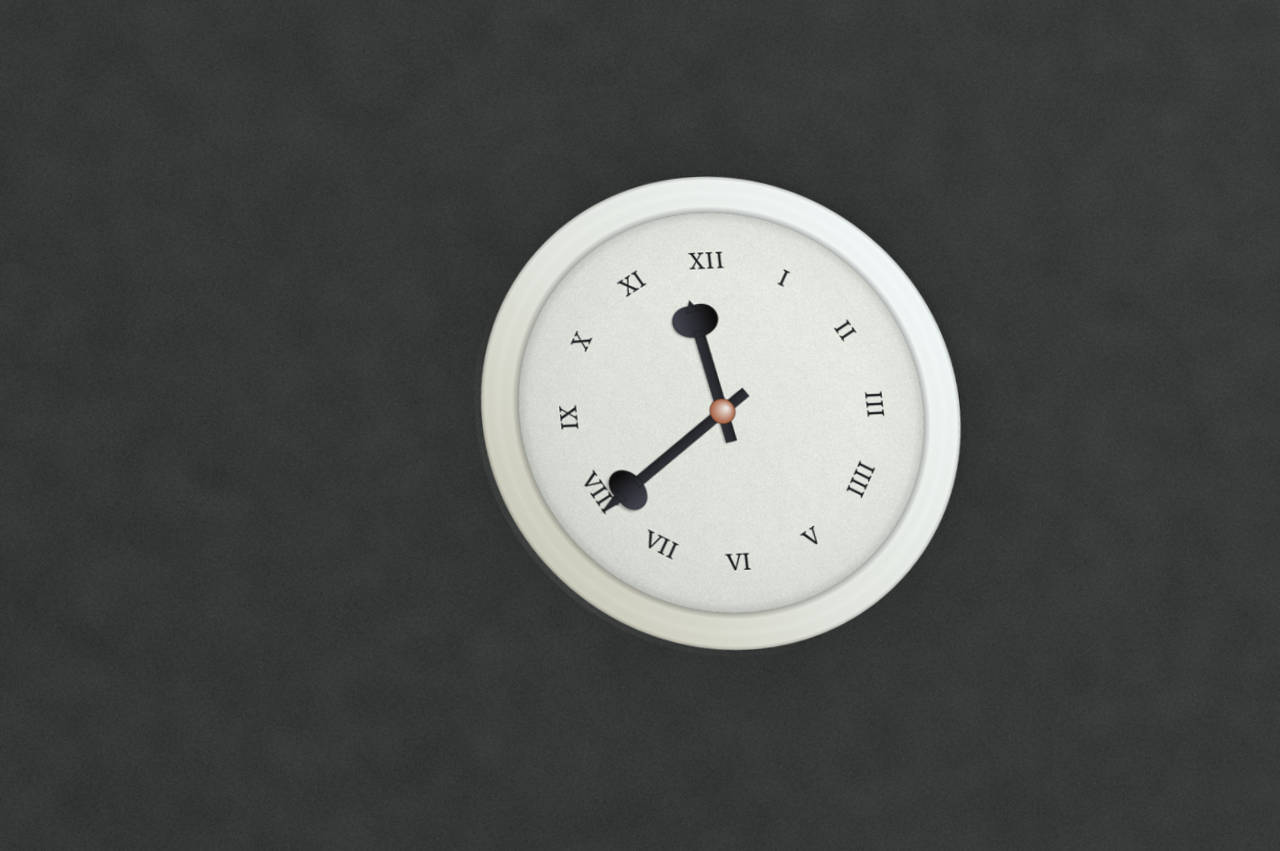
11:39
